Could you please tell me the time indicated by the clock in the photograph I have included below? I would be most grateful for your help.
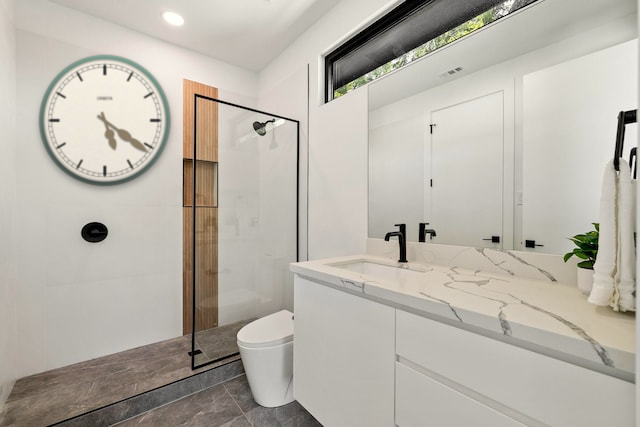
5:21
